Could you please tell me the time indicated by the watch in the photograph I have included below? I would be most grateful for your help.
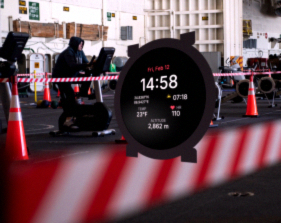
14:58
